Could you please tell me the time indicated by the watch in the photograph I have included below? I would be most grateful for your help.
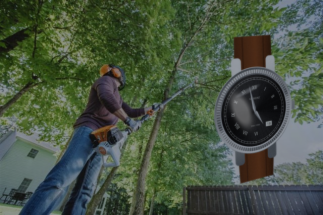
4:58
